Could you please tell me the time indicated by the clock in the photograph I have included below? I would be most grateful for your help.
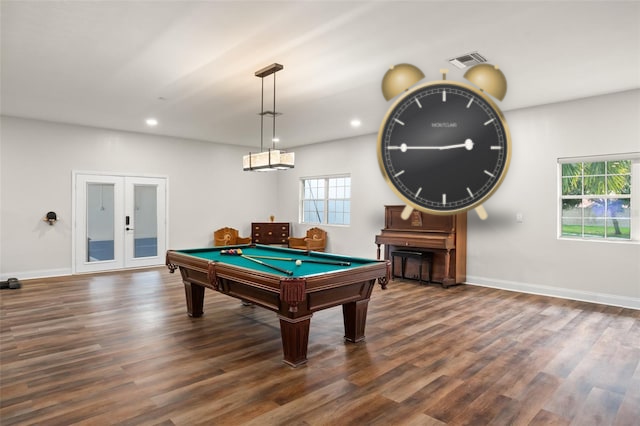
2:45
